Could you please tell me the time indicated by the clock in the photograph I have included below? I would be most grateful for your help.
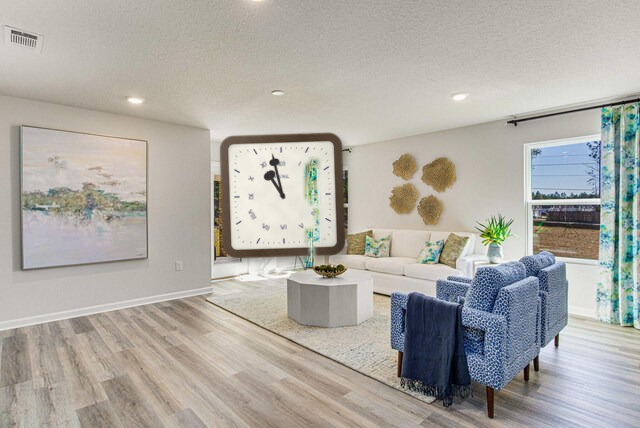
10:58
